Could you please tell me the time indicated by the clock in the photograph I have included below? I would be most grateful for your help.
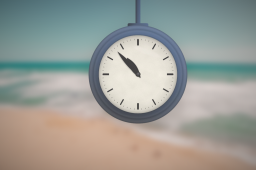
10:53
